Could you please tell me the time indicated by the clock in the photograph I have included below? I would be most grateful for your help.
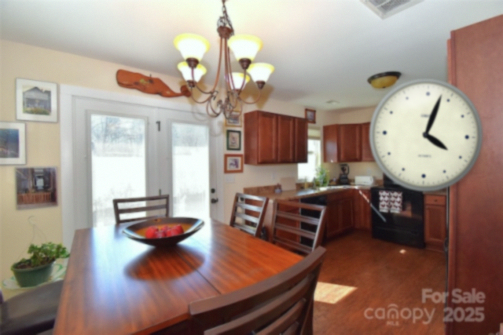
4:03
